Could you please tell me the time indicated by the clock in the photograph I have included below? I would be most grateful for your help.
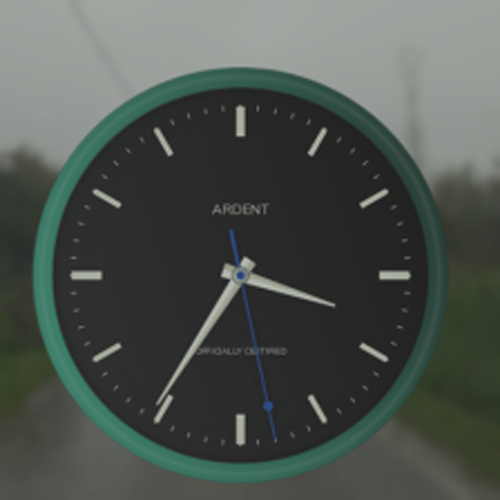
3:35:28
